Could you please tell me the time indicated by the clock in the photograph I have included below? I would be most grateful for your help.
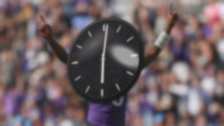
6:01
